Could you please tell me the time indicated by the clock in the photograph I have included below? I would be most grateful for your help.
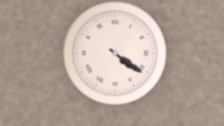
4:21
